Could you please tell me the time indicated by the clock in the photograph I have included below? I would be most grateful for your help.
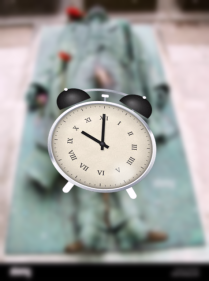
10:00
